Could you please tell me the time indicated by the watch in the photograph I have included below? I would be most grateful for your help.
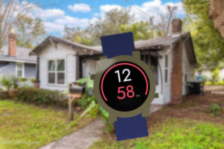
12:58
